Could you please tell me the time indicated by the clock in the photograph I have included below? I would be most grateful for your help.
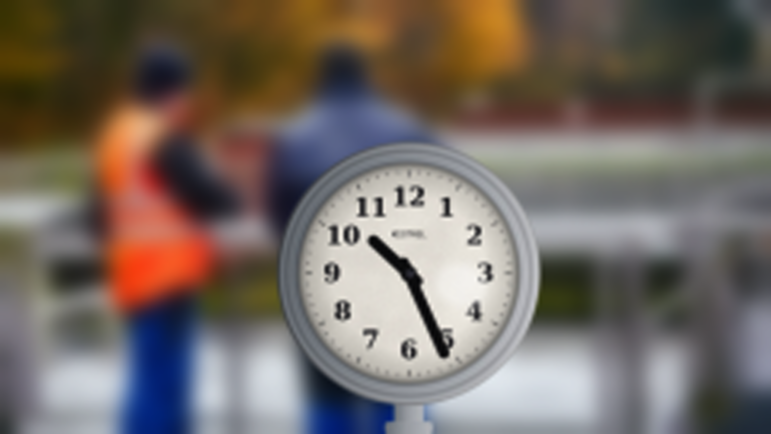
10:26
